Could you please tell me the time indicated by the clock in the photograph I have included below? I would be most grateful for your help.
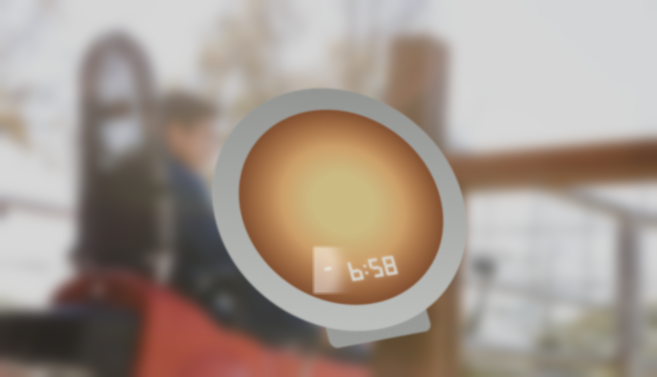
6:58
